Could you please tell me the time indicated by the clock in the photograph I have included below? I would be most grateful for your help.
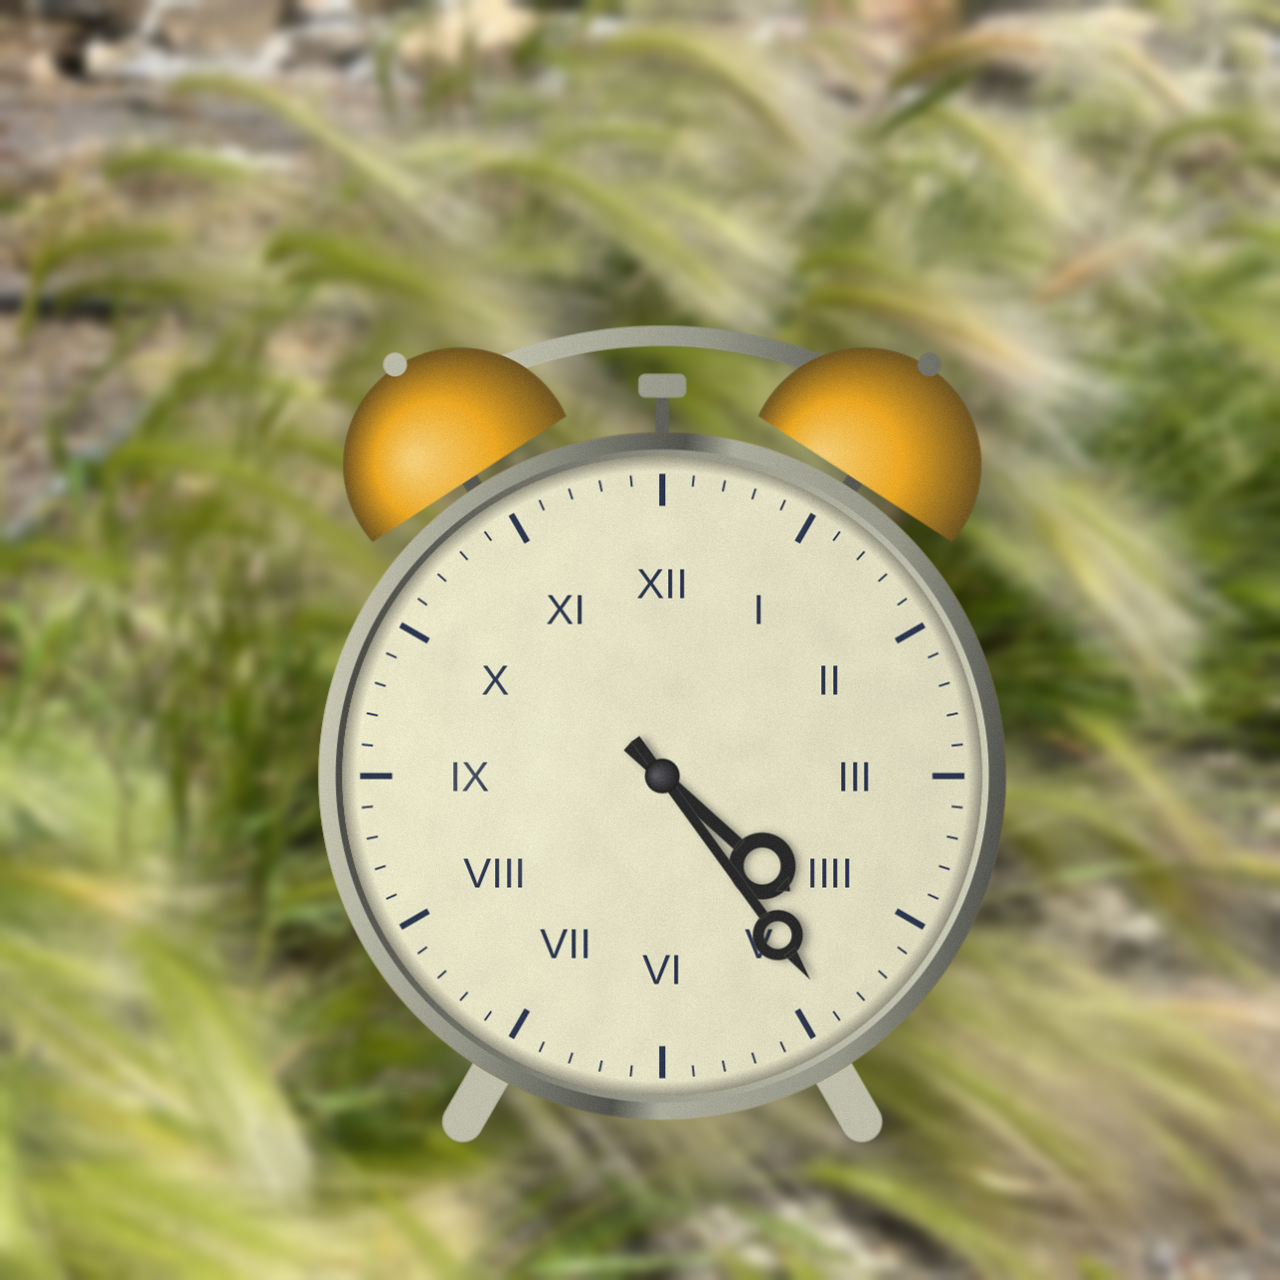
4:24
